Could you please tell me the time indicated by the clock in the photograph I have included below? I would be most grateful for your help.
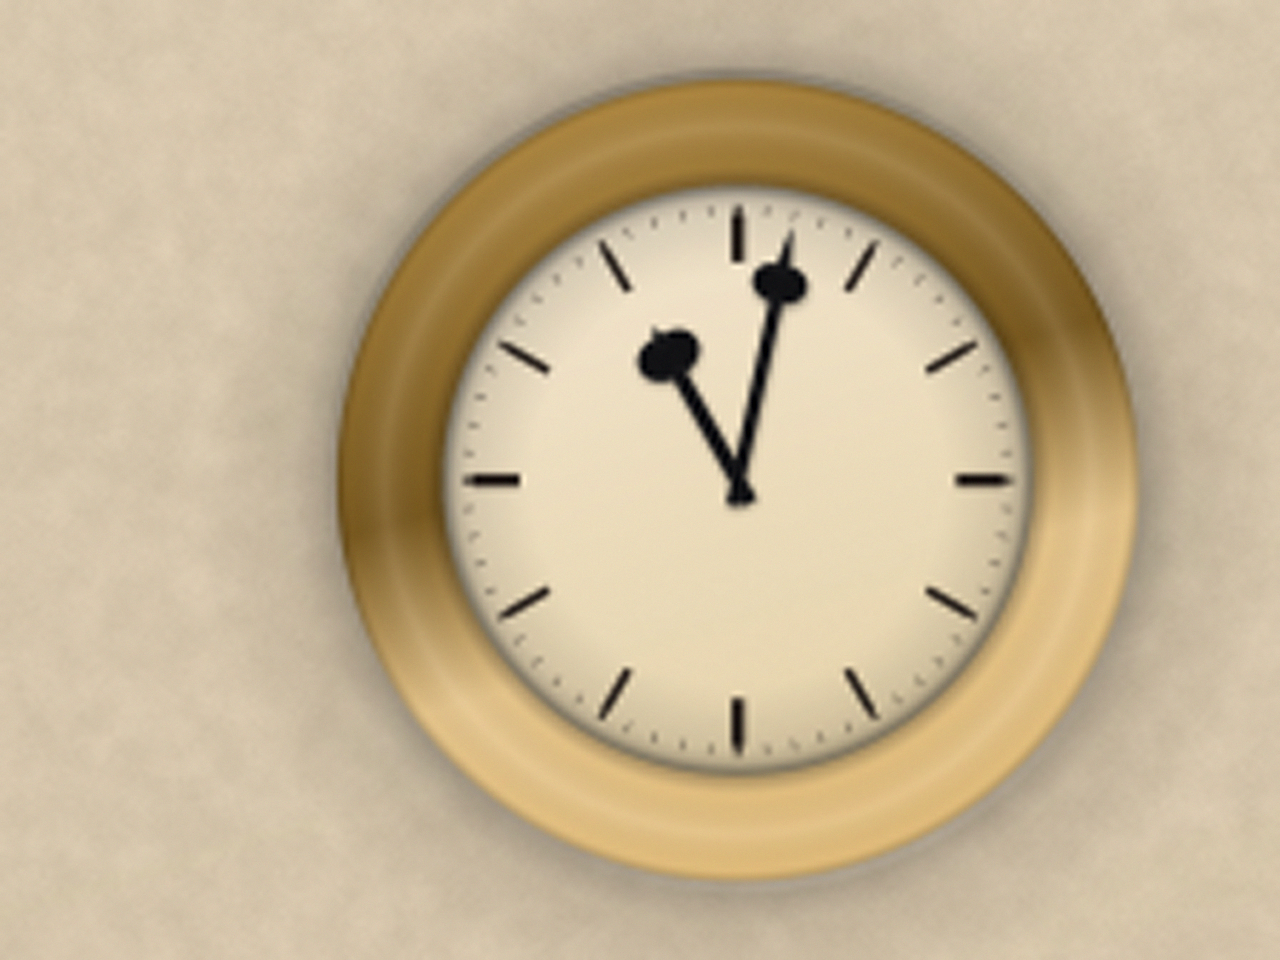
11:02
